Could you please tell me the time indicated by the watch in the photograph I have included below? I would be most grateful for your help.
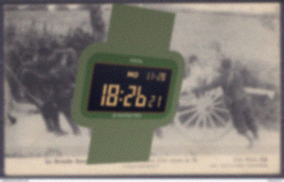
18:26
